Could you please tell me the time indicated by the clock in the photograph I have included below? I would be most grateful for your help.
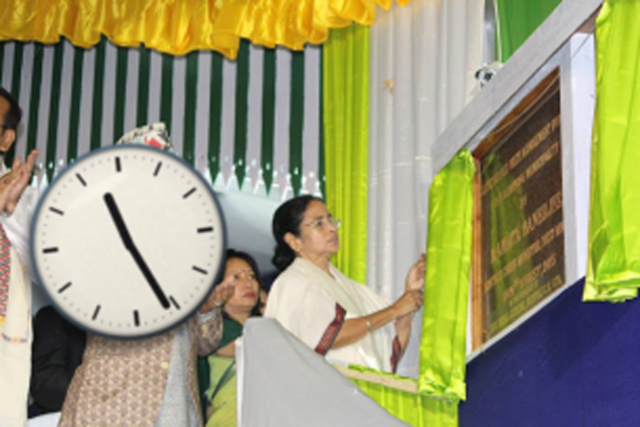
11:26
